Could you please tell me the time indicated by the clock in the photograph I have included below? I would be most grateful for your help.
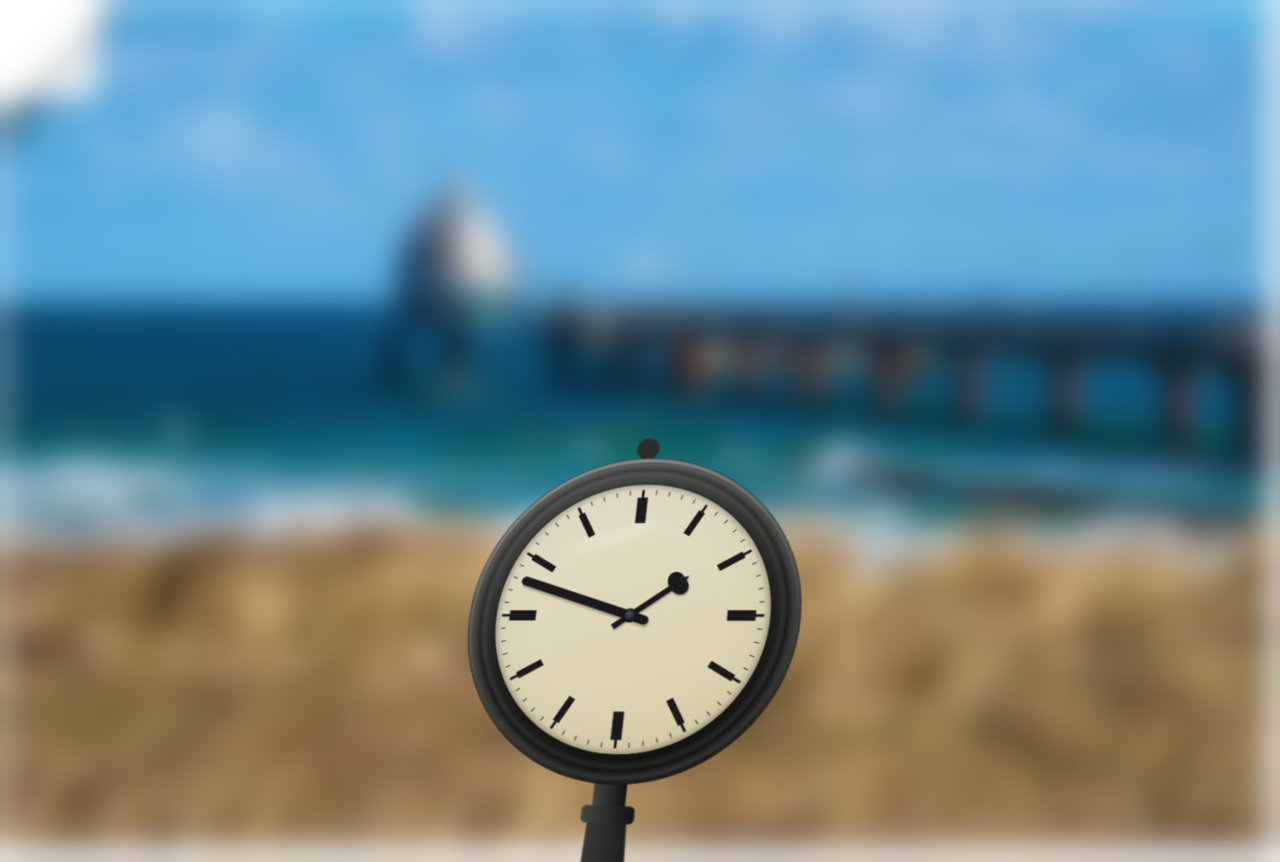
1:48
